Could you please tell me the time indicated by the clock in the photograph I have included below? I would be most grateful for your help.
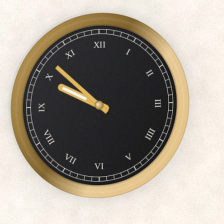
9:52
